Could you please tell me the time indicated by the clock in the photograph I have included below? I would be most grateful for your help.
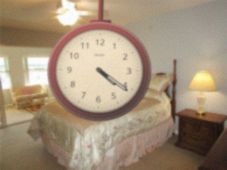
4:21
